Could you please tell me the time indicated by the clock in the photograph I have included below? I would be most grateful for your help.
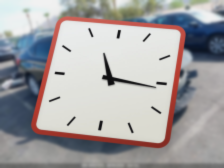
11:16
